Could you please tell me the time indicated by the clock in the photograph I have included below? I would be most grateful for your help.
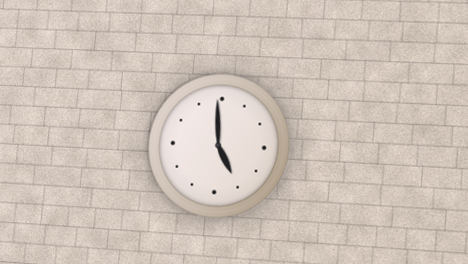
4:59
